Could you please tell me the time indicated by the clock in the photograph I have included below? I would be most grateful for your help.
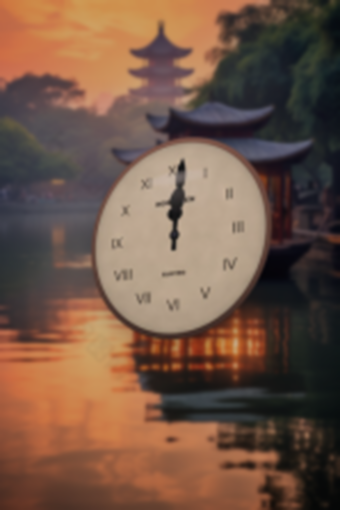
12:01
